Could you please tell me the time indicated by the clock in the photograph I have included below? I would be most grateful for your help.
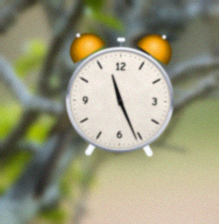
11:26
